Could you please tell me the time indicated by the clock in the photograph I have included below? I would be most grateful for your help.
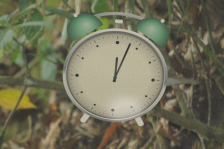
12:03
